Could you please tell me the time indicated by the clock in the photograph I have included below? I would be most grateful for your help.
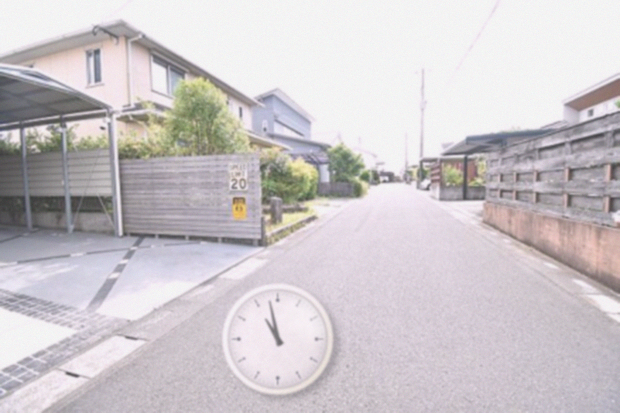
10:58
